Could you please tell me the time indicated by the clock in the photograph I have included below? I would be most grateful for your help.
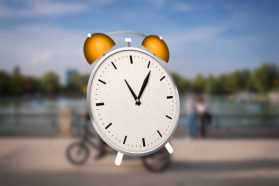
11:06
